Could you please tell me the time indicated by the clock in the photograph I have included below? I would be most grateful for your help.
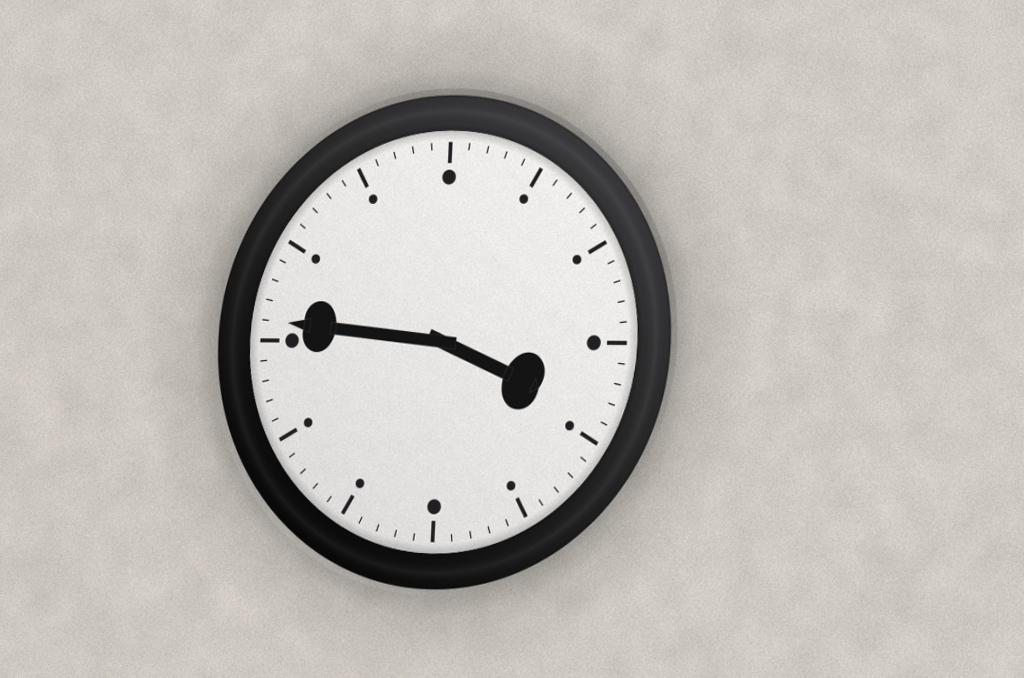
3:46
